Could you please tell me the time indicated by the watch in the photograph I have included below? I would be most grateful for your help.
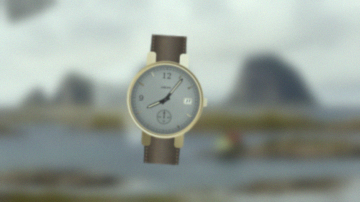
8:06
